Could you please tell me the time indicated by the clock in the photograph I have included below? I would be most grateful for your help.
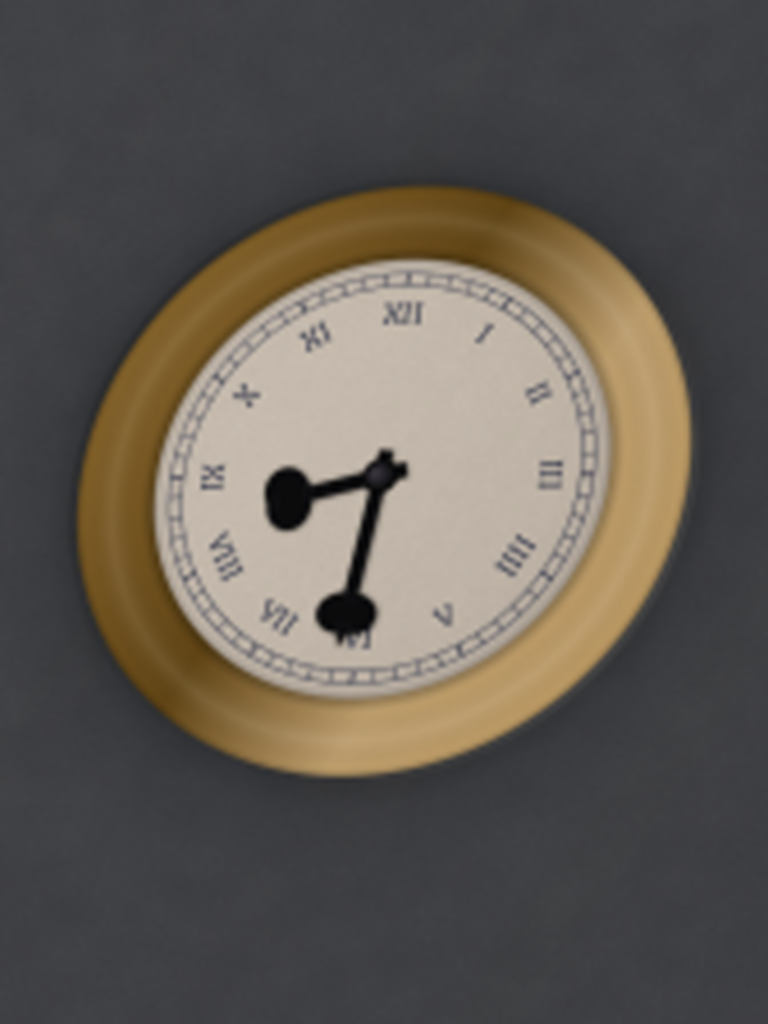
8:31
